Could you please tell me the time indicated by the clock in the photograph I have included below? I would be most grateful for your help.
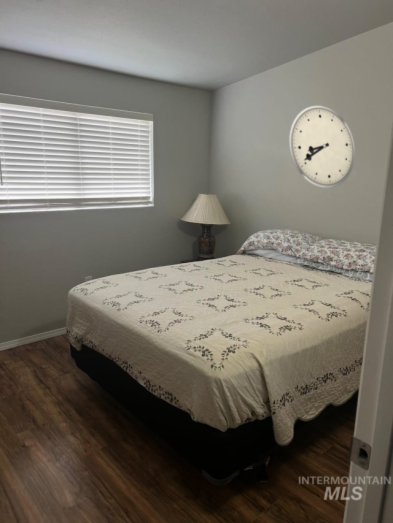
8:41
